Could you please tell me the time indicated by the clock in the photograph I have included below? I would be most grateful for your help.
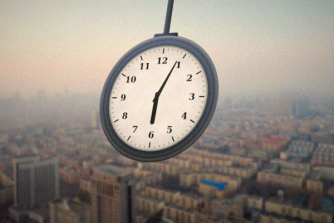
6:04
